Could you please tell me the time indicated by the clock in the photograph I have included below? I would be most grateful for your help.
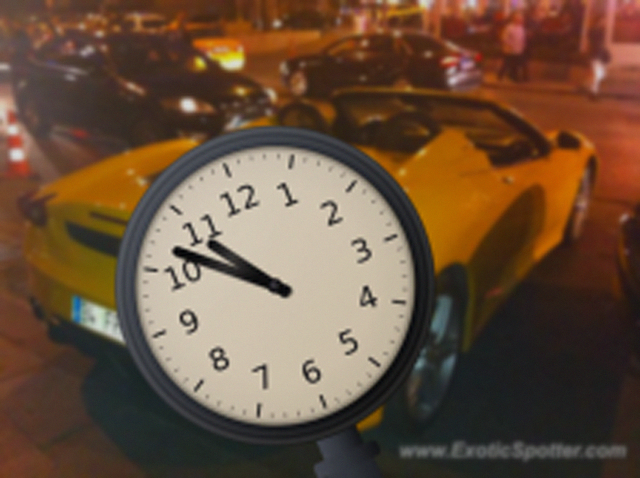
10:52
